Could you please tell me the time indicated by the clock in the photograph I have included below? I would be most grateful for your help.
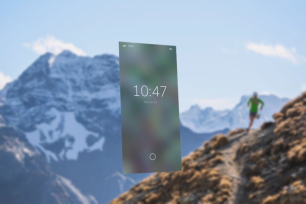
10:47
